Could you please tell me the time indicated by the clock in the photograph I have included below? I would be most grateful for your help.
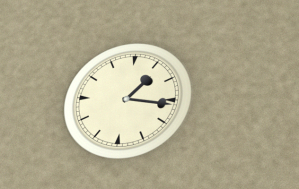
1:16
